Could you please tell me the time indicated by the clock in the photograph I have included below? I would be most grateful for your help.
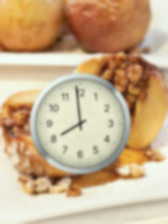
7:59
